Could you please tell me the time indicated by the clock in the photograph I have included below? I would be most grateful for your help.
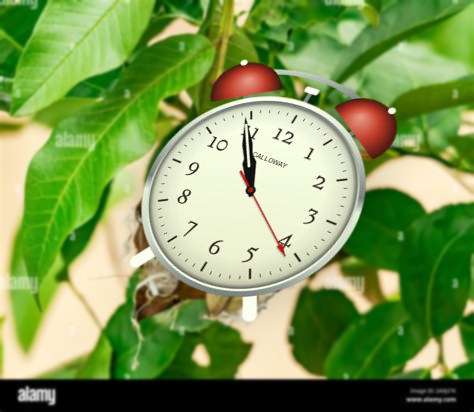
10:54:21
